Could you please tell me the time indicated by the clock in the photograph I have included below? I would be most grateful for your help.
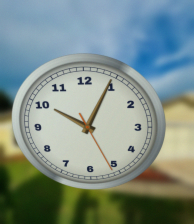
10:04:26
